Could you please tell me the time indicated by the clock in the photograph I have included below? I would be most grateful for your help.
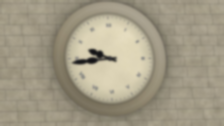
9:44
